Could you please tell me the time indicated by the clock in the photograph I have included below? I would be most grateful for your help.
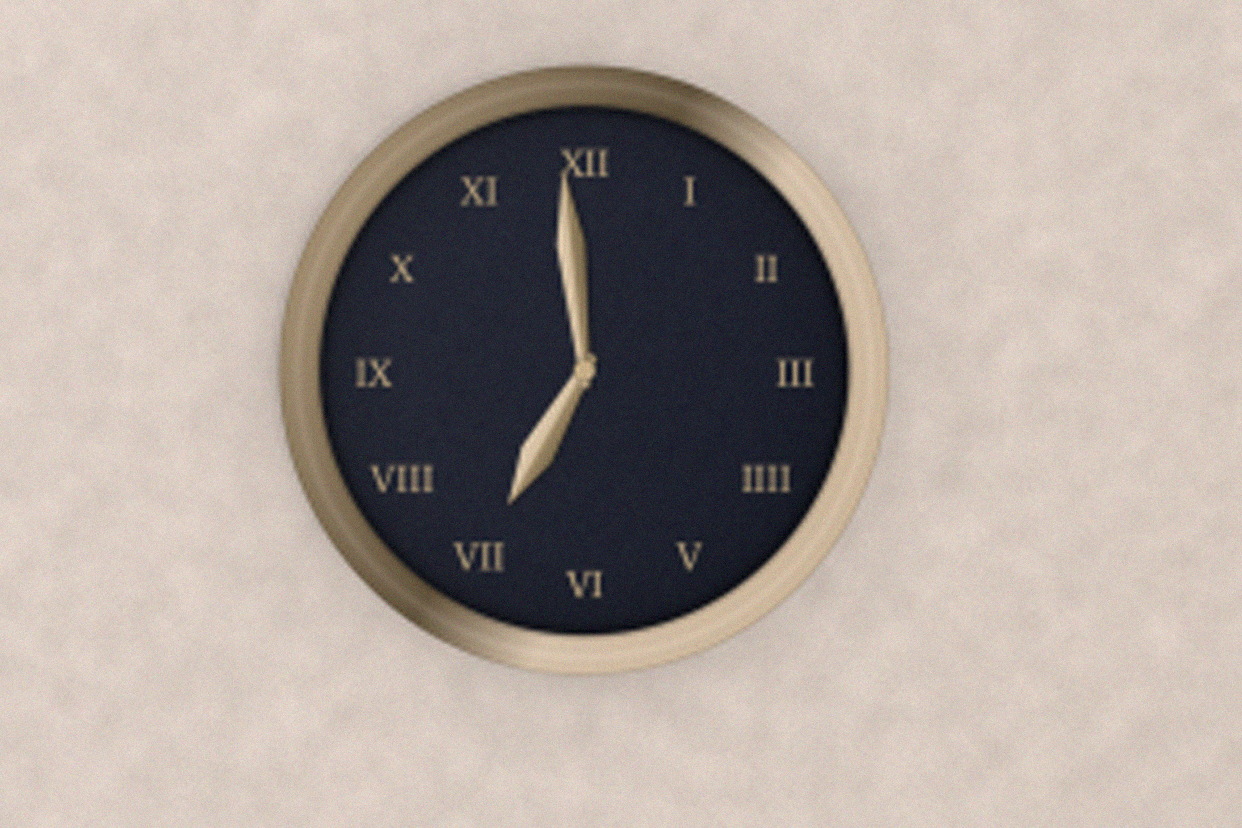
6:59
